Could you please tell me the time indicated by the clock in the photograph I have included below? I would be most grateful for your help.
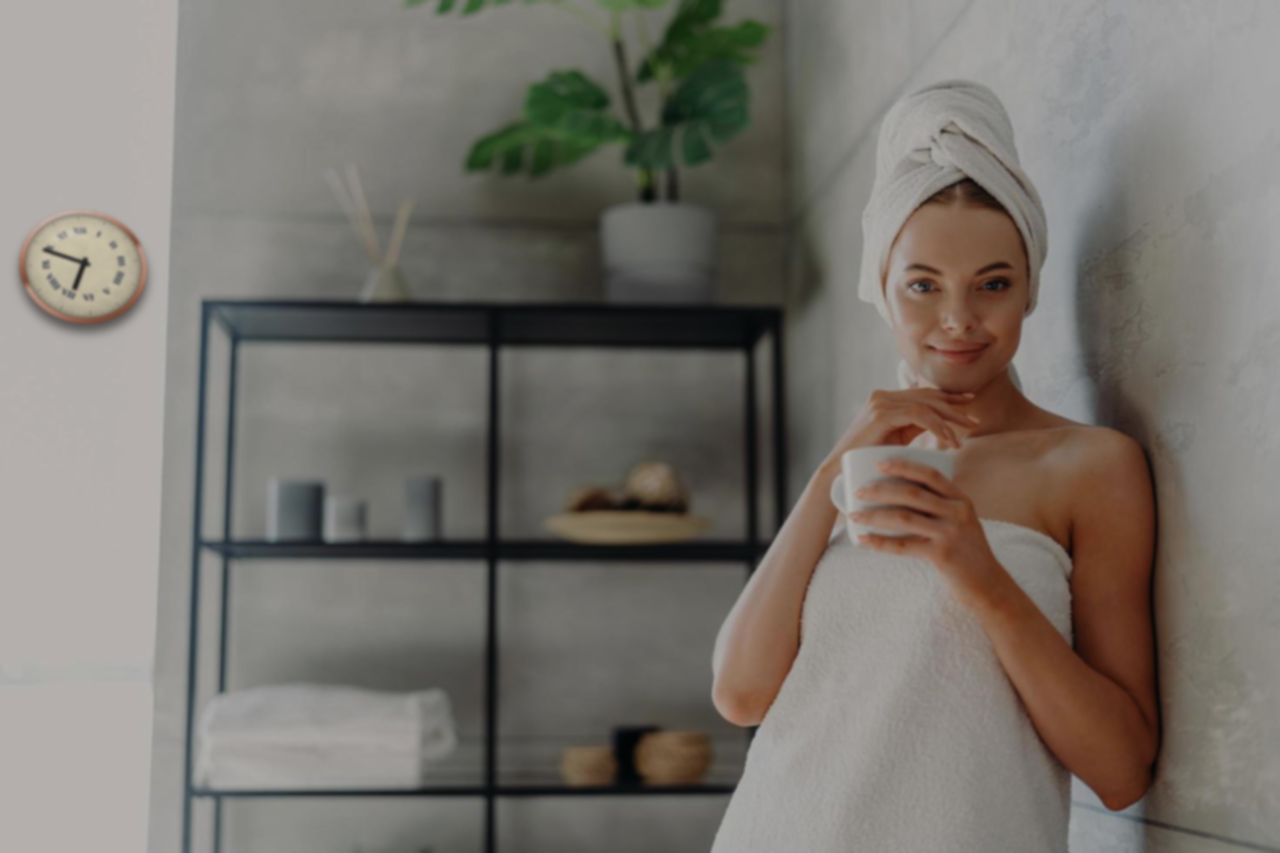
6:49
